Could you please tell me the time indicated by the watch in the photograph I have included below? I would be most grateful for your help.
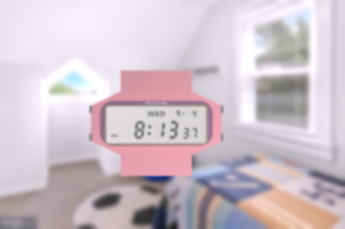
8:13:37
